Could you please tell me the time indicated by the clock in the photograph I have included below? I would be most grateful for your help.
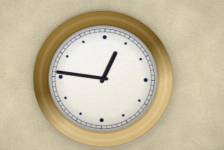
12:46
